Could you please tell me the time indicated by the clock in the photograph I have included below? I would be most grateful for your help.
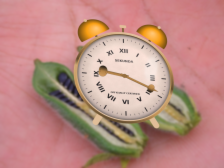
9:19
